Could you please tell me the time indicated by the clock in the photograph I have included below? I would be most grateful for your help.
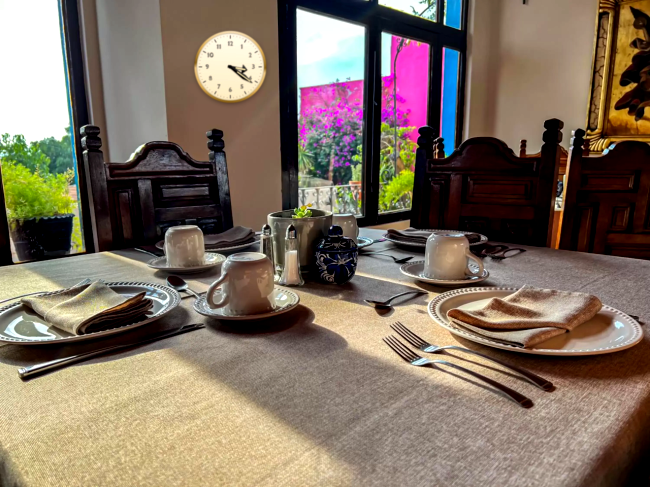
3:21
